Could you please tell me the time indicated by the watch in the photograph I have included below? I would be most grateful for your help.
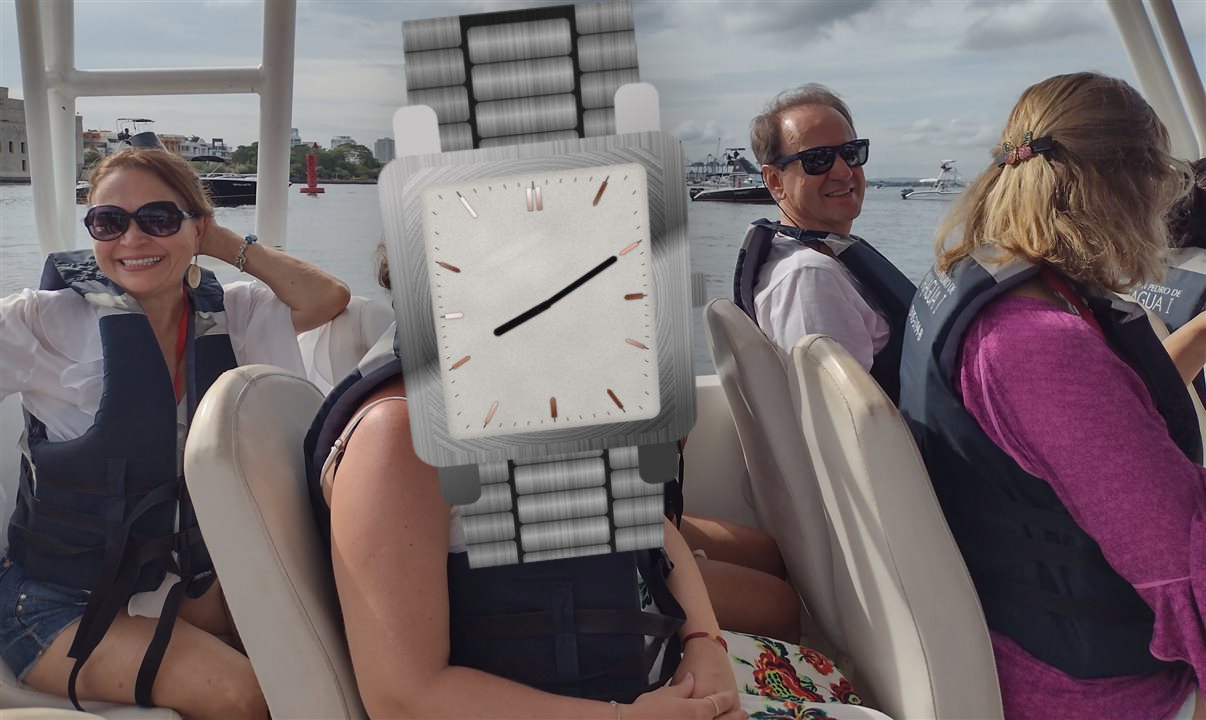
8:10
